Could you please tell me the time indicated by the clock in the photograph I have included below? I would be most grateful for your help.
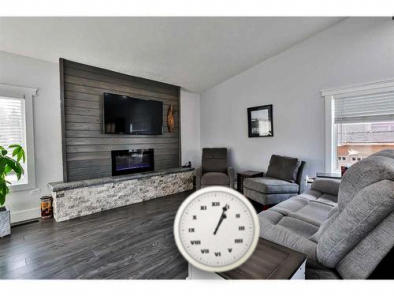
1:04
